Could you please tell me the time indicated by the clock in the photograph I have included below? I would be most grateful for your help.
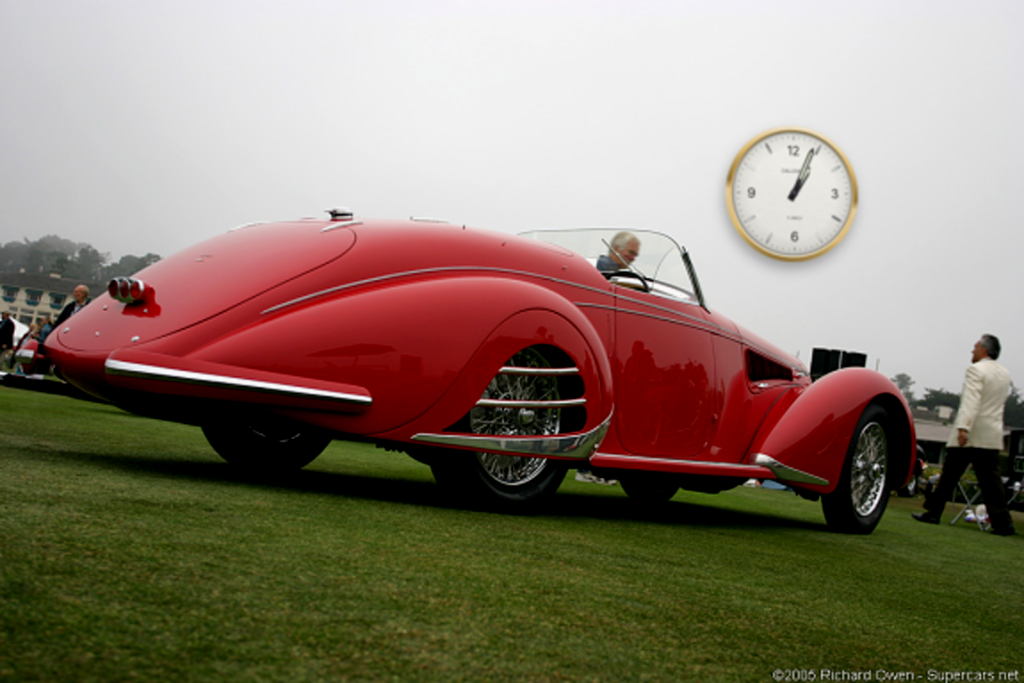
1:04
